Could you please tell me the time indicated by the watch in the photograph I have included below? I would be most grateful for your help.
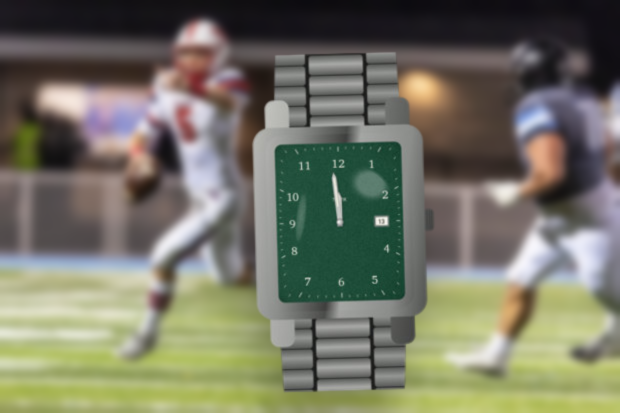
11:59
